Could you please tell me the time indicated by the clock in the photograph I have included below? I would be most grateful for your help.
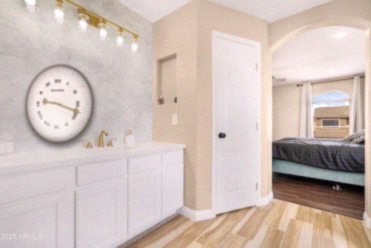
9:18
